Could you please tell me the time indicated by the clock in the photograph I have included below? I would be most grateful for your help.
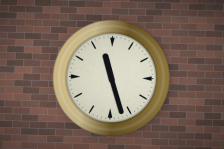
11:27
